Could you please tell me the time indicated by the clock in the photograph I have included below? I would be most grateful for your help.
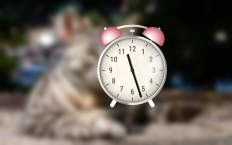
11:27
